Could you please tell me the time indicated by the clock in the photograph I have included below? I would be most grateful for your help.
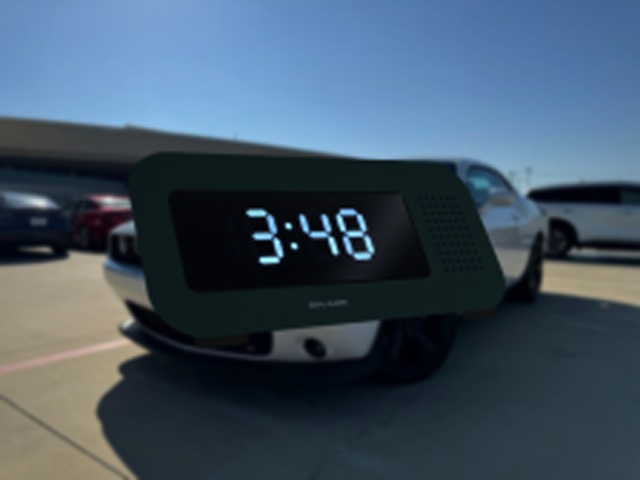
3:48
